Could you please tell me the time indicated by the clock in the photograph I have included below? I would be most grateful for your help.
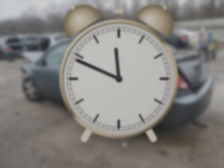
11:49
